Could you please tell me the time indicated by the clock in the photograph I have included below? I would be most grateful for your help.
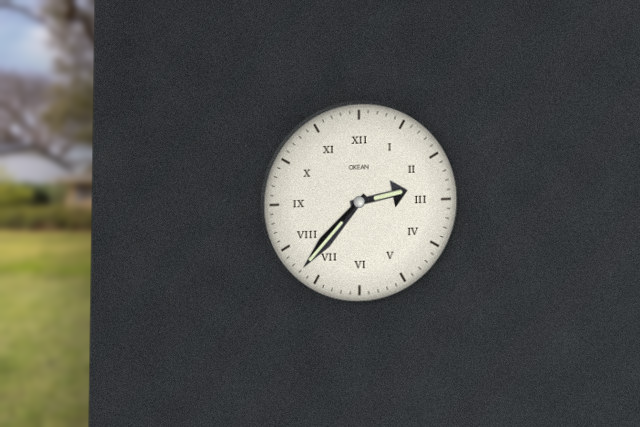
2:37
